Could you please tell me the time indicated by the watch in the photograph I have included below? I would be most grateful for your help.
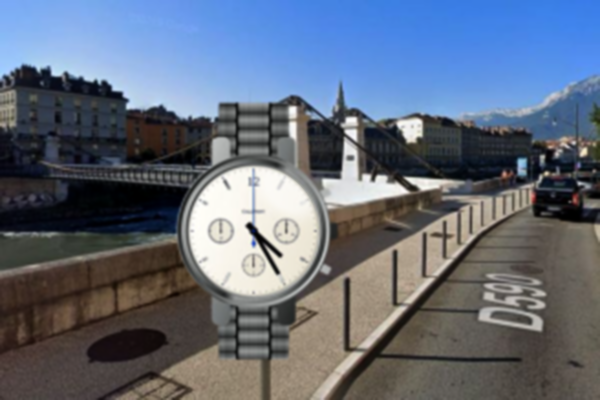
4:25
